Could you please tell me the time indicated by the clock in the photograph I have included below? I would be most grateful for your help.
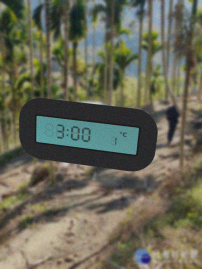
3:00
